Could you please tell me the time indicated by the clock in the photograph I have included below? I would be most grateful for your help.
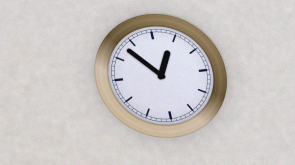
12:53
